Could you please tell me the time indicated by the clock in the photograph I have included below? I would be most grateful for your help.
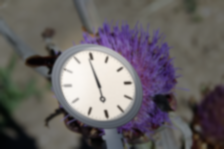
5:59
